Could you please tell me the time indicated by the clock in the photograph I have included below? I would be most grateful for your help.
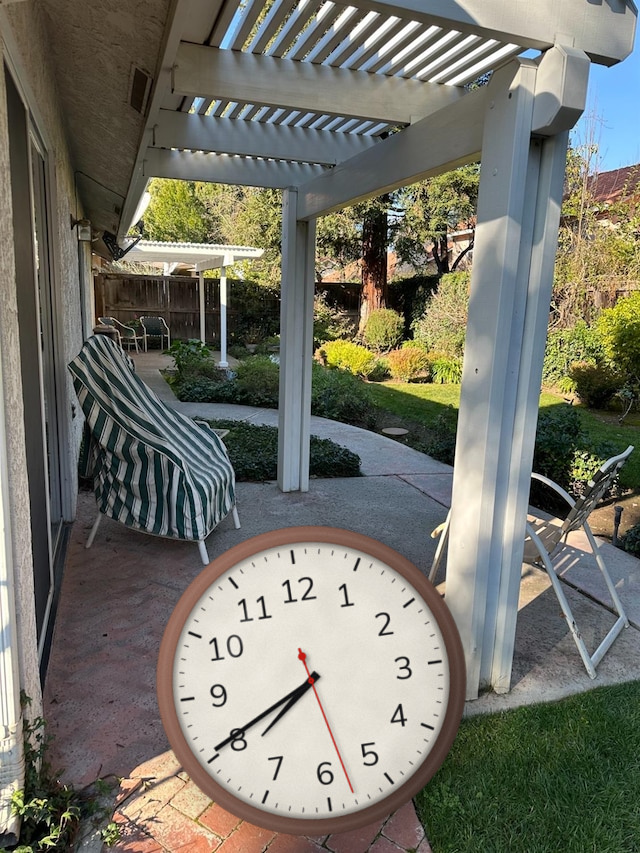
7:40:28
